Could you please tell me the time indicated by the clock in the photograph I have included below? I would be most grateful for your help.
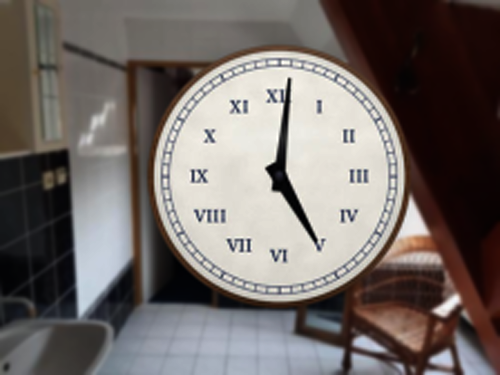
5:01
